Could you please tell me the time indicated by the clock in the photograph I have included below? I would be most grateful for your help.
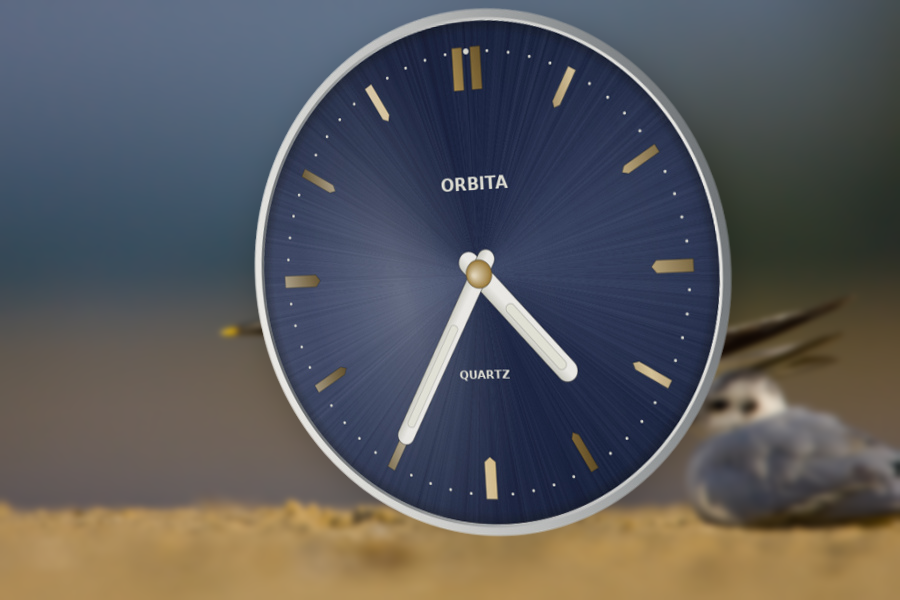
4:35
